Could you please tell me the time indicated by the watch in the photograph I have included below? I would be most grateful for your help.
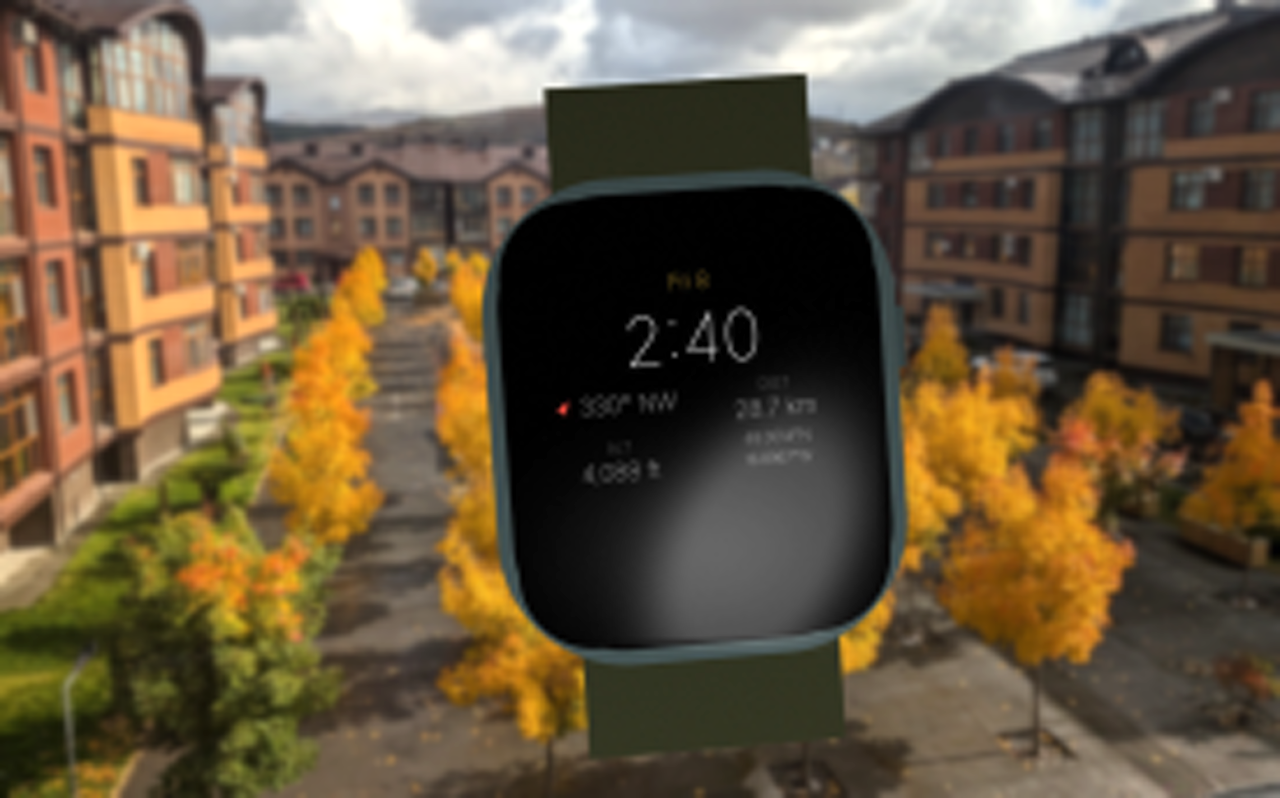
2:40
